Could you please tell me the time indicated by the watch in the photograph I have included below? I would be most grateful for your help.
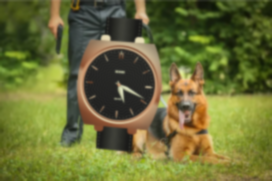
5:19
